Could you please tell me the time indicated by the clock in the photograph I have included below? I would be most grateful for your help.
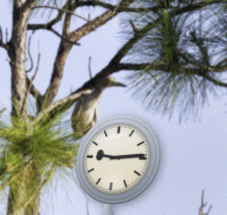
9:14
